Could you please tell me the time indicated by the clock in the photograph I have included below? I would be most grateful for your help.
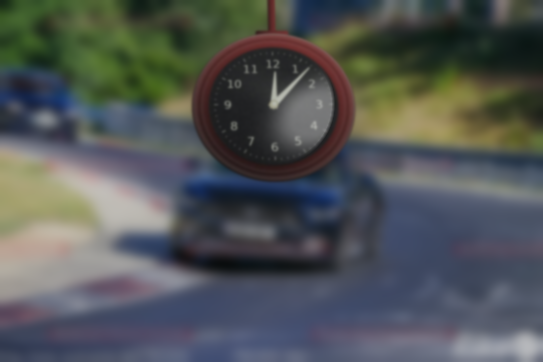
12:07
